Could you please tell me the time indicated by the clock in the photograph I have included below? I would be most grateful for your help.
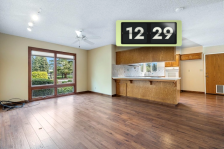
12:29
